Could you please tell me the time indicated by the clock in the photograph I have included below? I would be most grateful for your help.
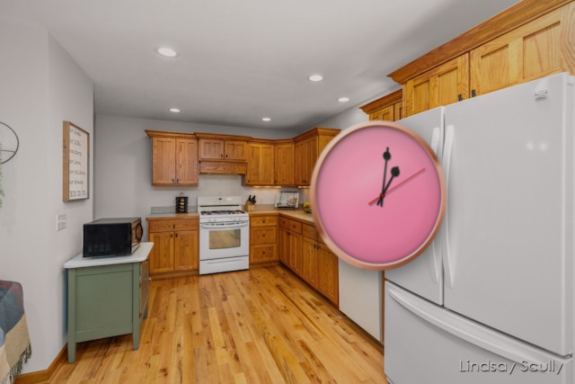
1:01:10
